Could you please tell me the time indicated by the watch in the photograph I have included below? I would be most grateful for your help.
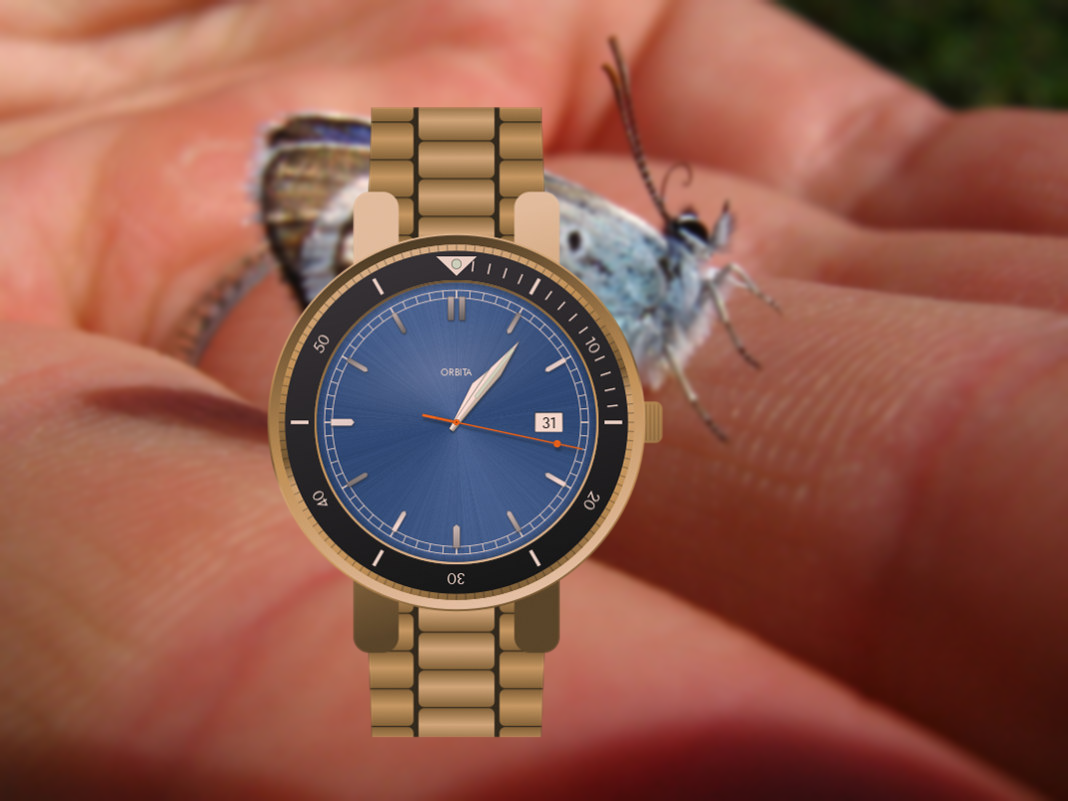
1:06:17
